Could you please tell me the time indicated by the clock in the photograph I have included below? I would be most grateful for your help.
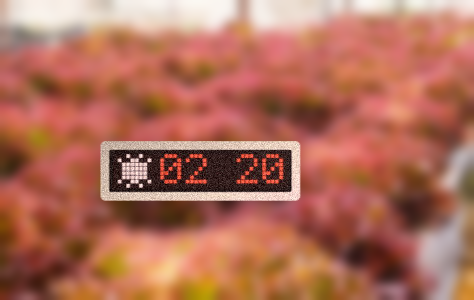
2:20
